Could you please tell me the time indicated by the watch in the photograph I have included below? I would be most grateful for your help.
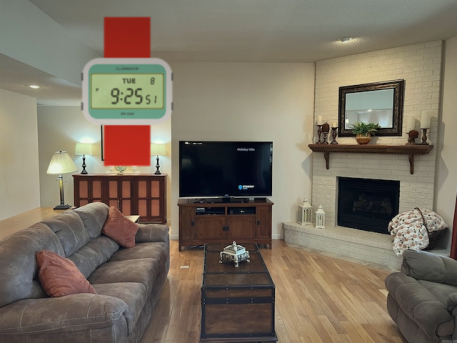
9:25:51
